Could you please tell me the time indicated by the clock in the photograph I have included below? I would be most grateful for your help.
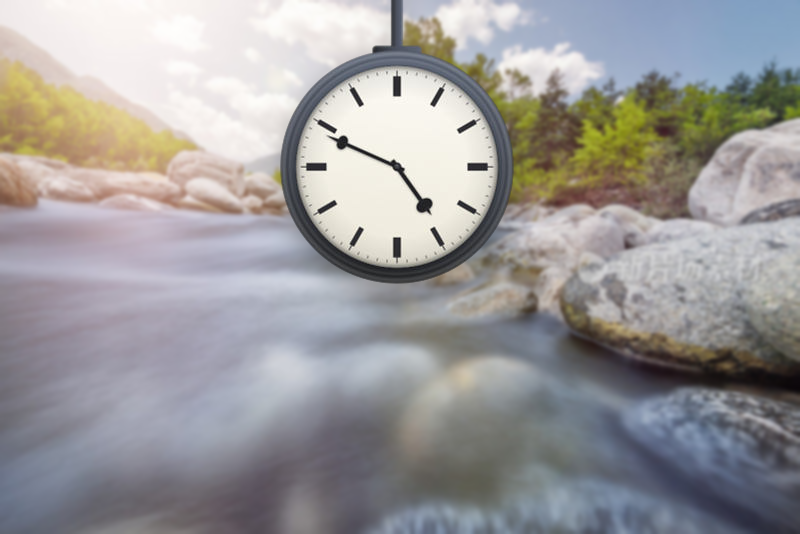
4:49
